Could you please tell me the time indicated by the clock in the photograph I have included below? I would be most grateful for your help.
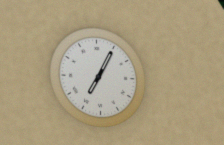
7:05
